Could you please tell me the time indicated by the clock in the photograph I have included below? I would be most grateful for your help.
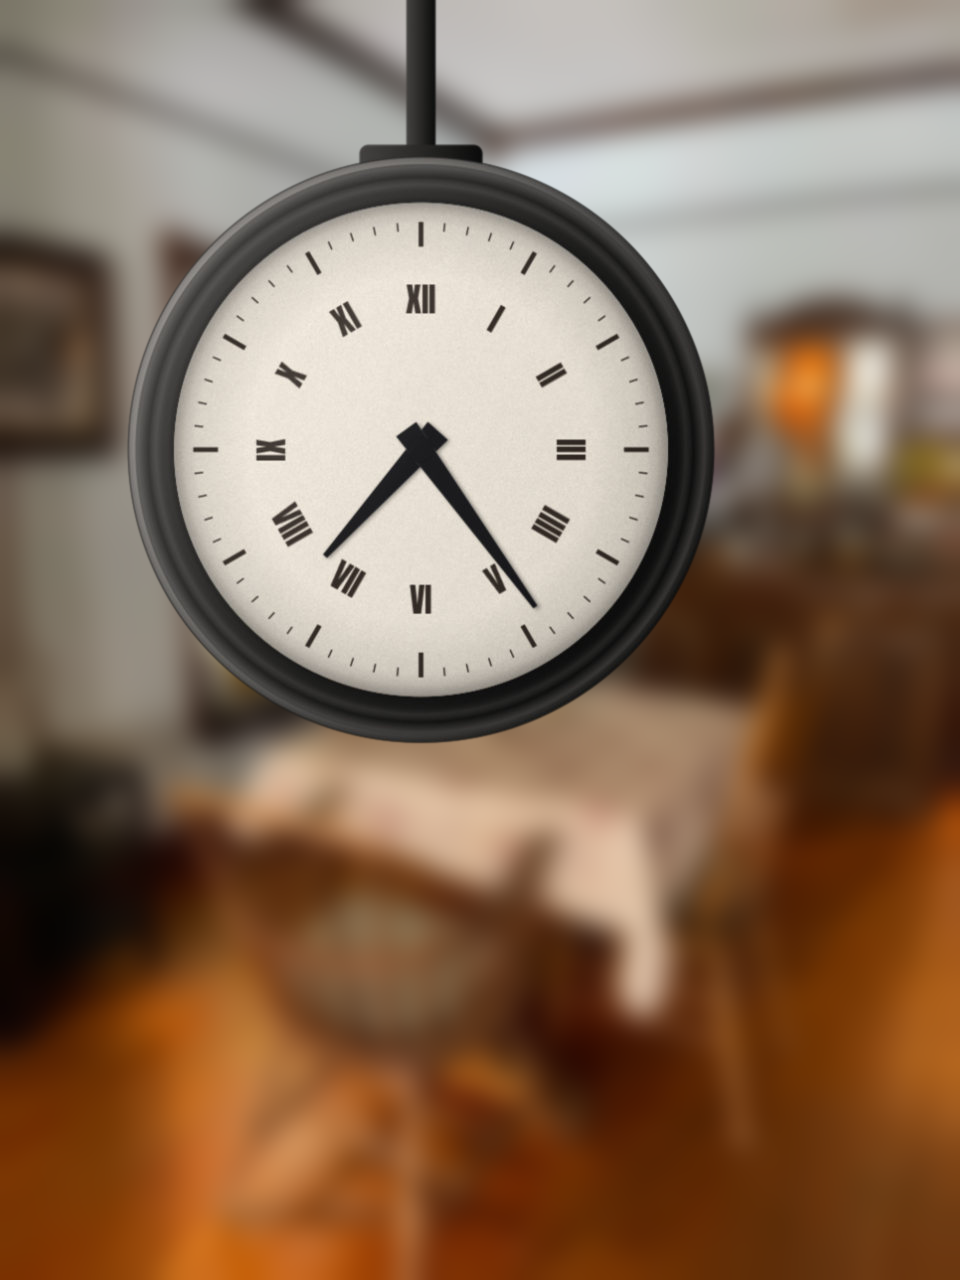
7:24
